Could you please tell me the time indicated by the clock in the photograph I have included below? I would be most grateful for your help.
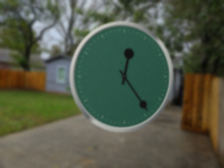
12:24
